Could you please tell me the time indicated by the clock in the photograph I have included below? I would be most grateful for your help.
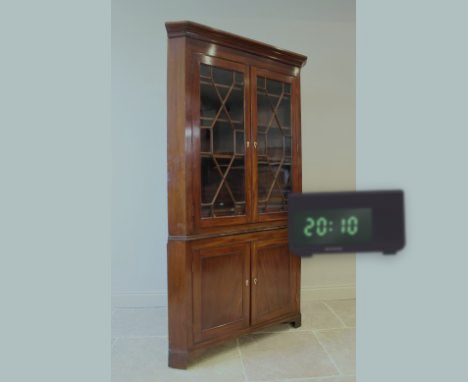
20:10
